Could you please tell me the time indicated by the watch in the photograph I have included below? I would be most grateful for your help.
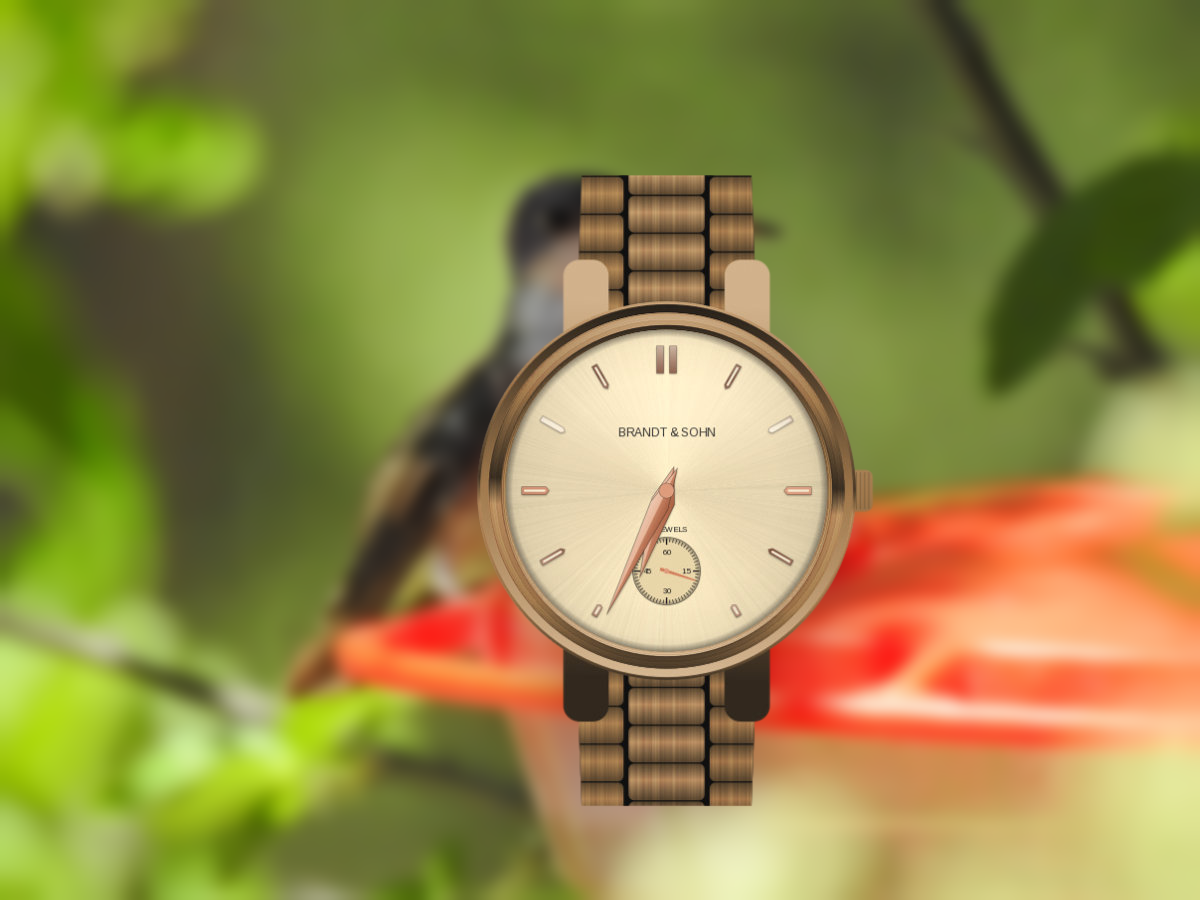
6:34:18
